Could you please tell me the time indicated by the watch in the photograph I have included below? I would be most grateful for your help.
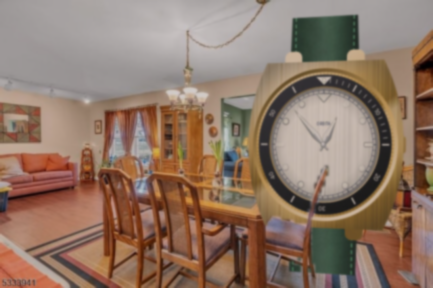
12:53
